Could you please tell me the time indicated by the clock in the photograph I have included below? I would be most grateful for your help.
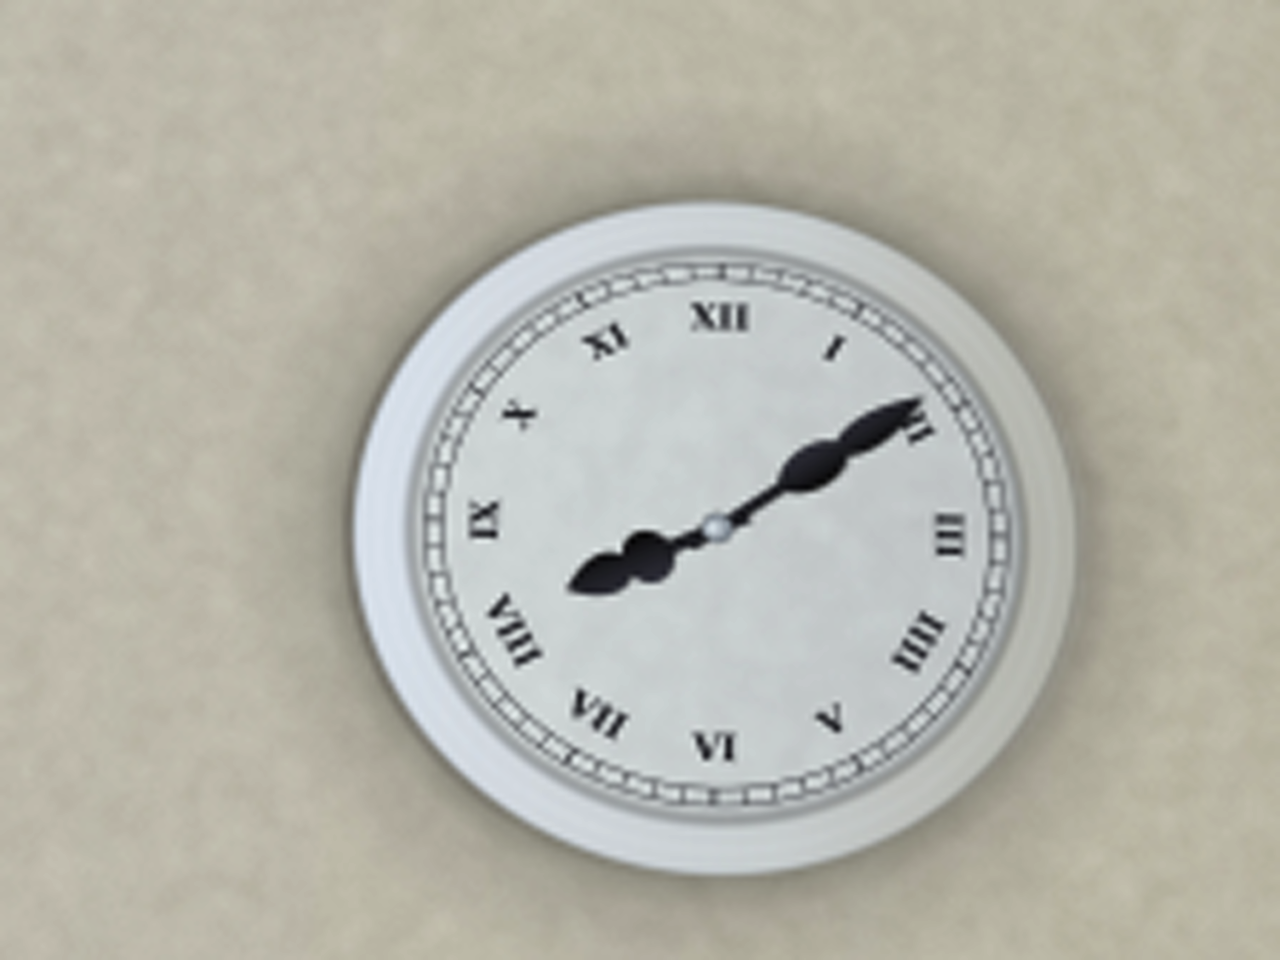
8:09
